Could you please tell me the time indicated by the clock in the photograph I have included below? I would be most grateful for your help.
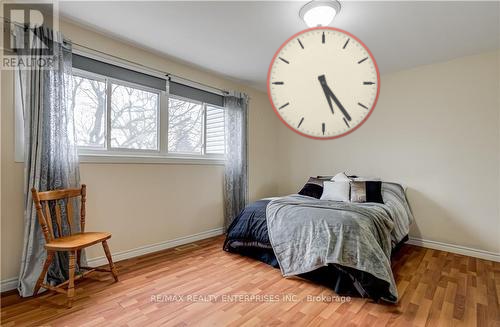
5:24
